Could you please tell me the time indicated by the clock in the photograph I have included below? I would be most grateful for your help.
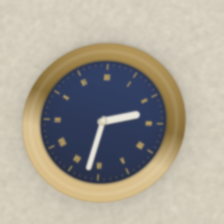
2:32
